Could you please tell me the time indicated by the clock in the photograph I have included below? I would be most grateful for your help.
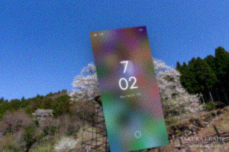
7:02
